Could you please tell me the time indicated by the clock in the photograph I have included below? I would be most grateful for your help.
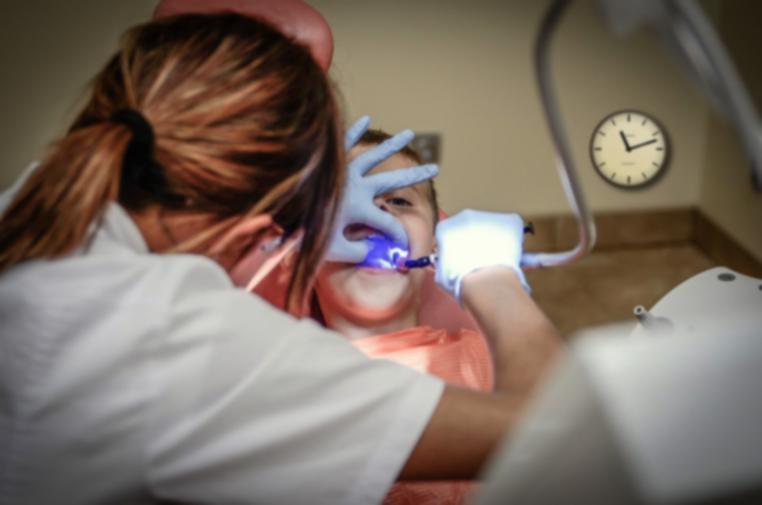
11:12
